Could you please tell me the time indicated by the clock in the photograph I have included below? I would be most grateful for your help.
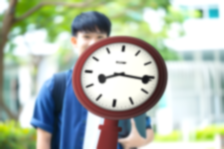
8:16
